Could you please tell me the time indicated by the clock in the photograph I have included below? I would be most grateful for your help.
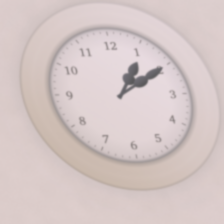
1:10
